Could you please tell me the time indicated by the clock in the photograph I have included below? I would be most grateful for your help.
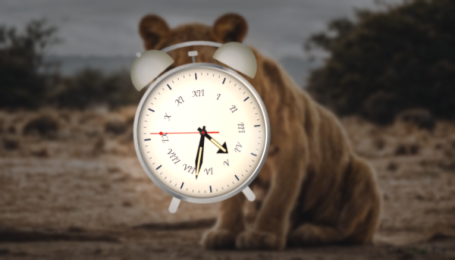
4:32:46
